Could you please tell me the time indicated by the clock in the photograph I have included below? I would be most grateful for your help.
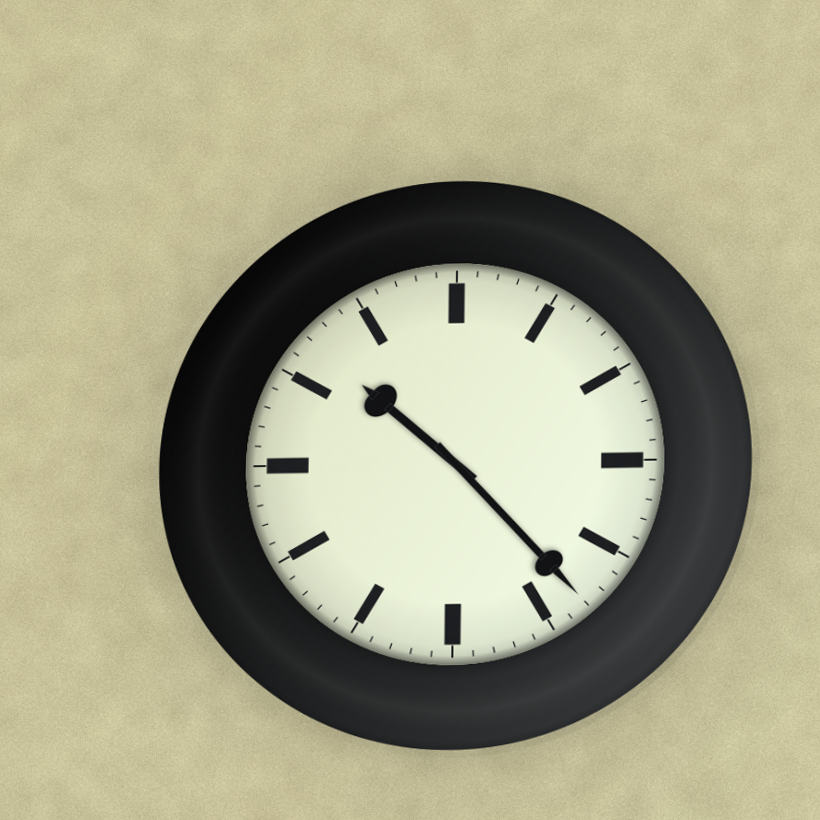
10:23
